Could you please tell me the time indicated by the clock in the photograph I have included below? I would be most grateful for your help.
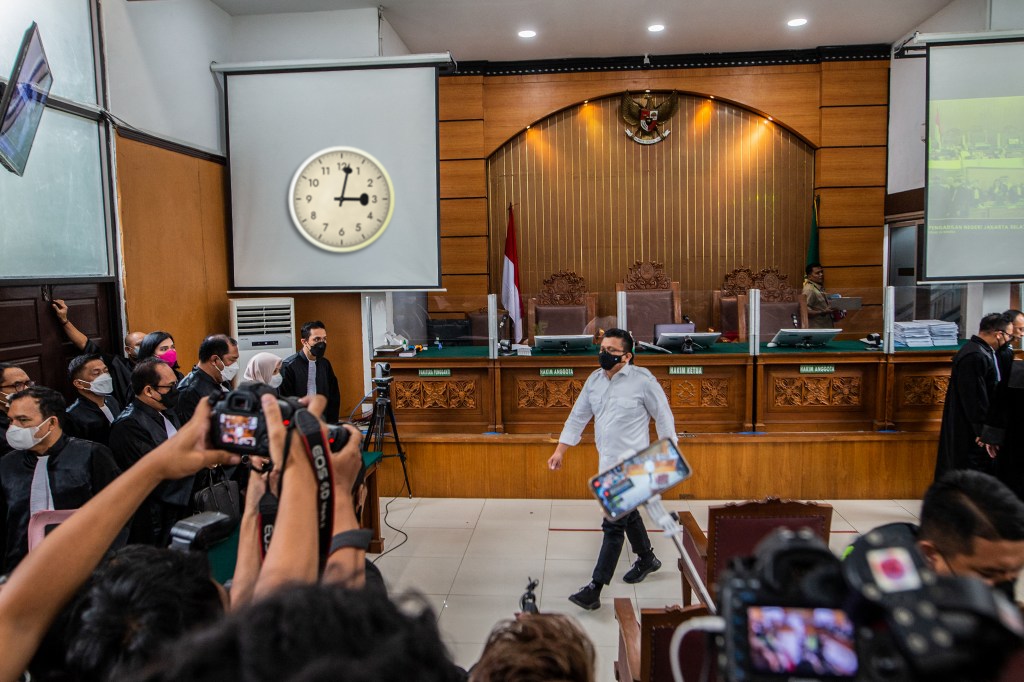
3:02
